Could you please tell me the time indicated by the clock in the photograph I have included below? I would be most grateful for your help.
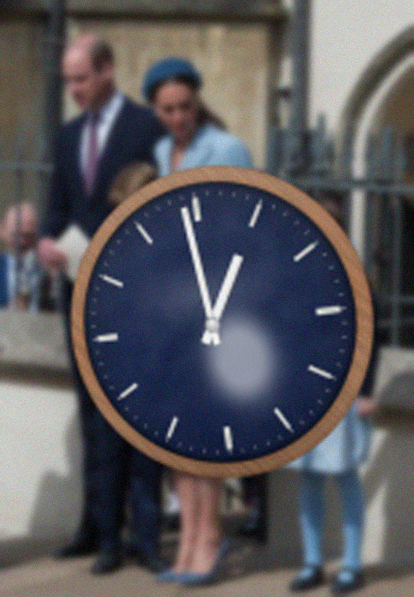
12:59
